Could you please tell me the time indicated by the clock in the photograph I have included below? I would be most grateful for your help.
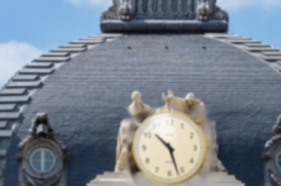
10:27
